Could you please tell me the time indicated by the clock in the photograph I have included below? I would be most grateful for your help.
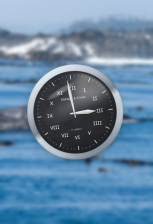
2:59
